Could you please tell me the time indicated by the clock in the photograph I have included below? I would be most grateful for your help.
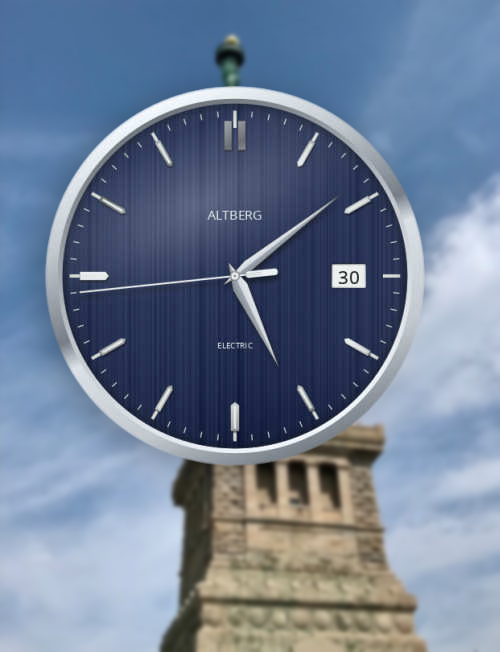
5:08:44
